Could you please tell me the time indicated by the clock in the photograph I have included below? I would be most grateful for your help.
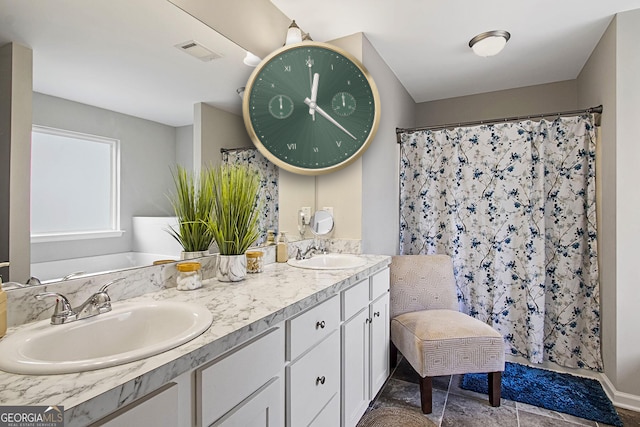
12:22
